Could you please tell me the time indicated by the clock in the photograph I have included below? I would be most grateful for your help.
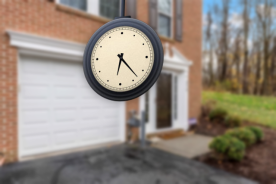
6:23
